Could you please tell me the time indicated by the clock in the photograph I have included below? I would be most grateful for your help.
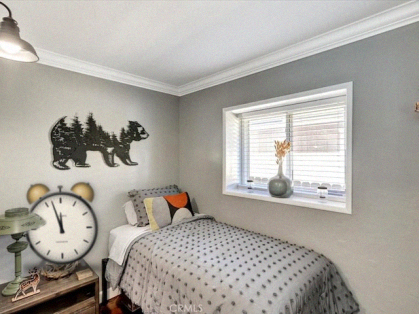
11:57
